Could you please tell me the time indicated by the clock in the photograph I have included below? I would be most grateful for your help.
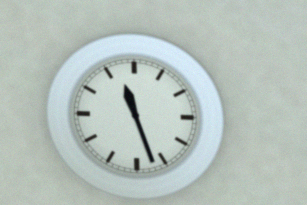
11:27
